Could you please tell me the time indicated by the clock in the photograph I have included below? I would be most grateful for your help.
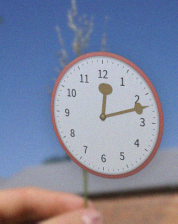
12:12
